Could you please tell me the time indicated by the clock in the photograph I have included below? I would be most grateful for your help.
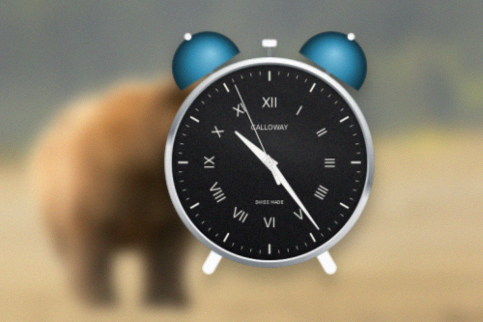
10:23:56
